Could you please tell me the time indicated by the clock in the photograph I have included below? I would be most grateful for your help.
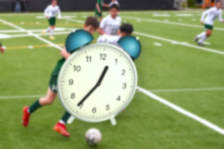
12:36
